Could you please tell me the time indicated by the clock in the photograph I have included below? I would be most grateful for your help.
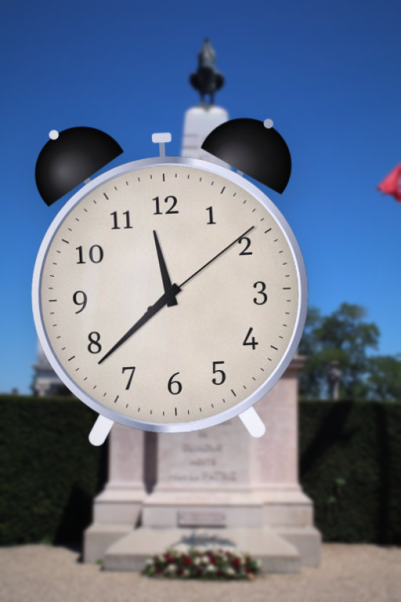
11:38:09
